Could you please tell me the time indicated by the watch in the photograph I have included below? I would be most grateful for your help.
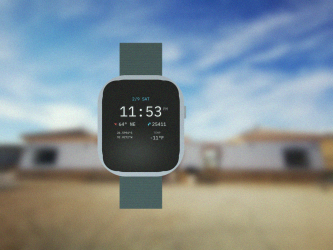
11:53
